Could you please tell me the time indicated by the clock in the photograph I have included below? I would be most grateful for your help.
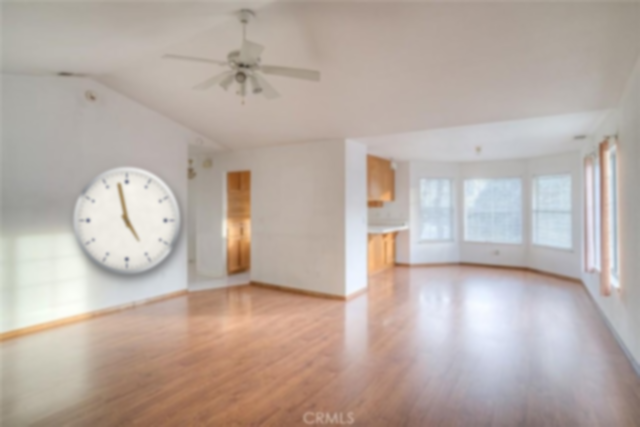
4:58
